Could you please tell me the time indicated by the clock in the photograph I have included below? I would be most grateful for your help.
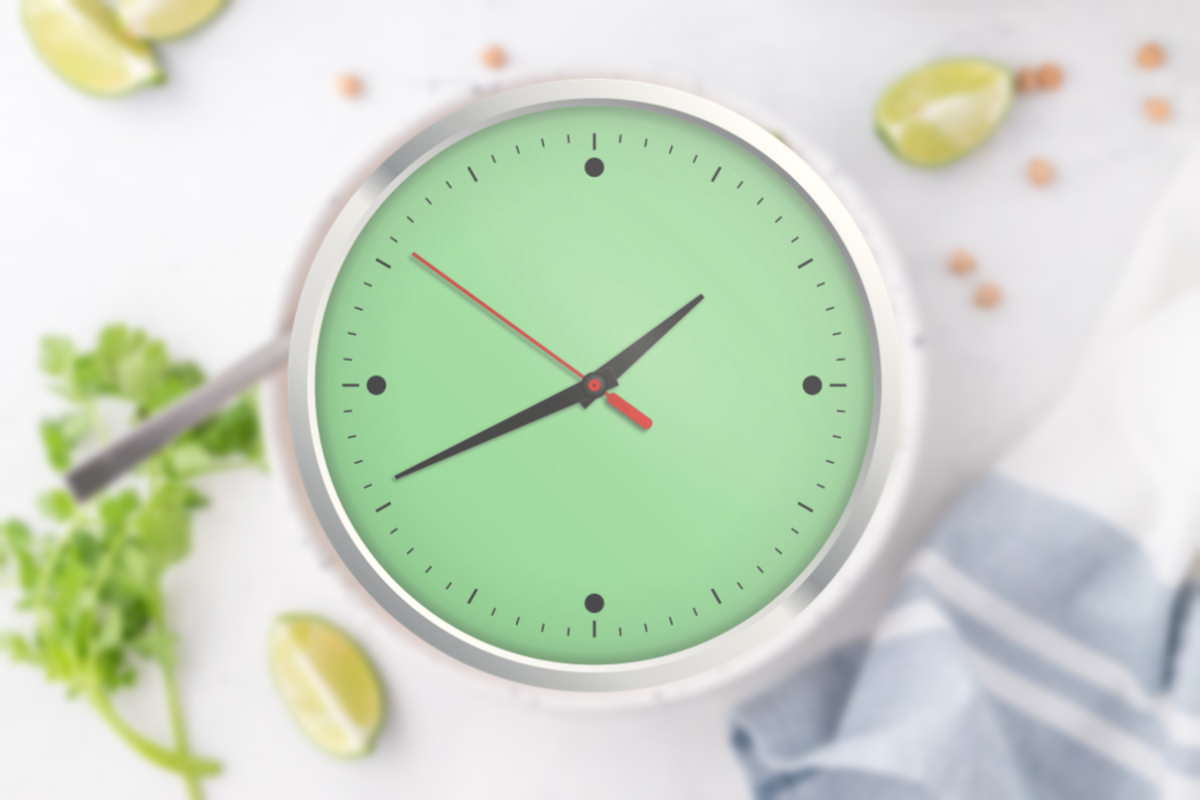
1:40:51
